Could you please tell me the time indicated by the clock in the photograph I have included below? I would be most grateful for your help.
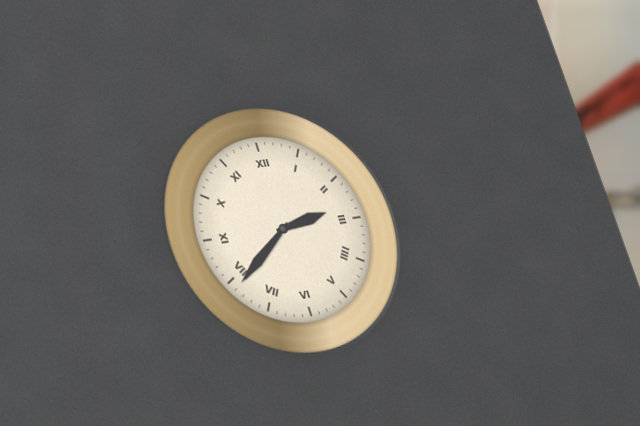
2:39
